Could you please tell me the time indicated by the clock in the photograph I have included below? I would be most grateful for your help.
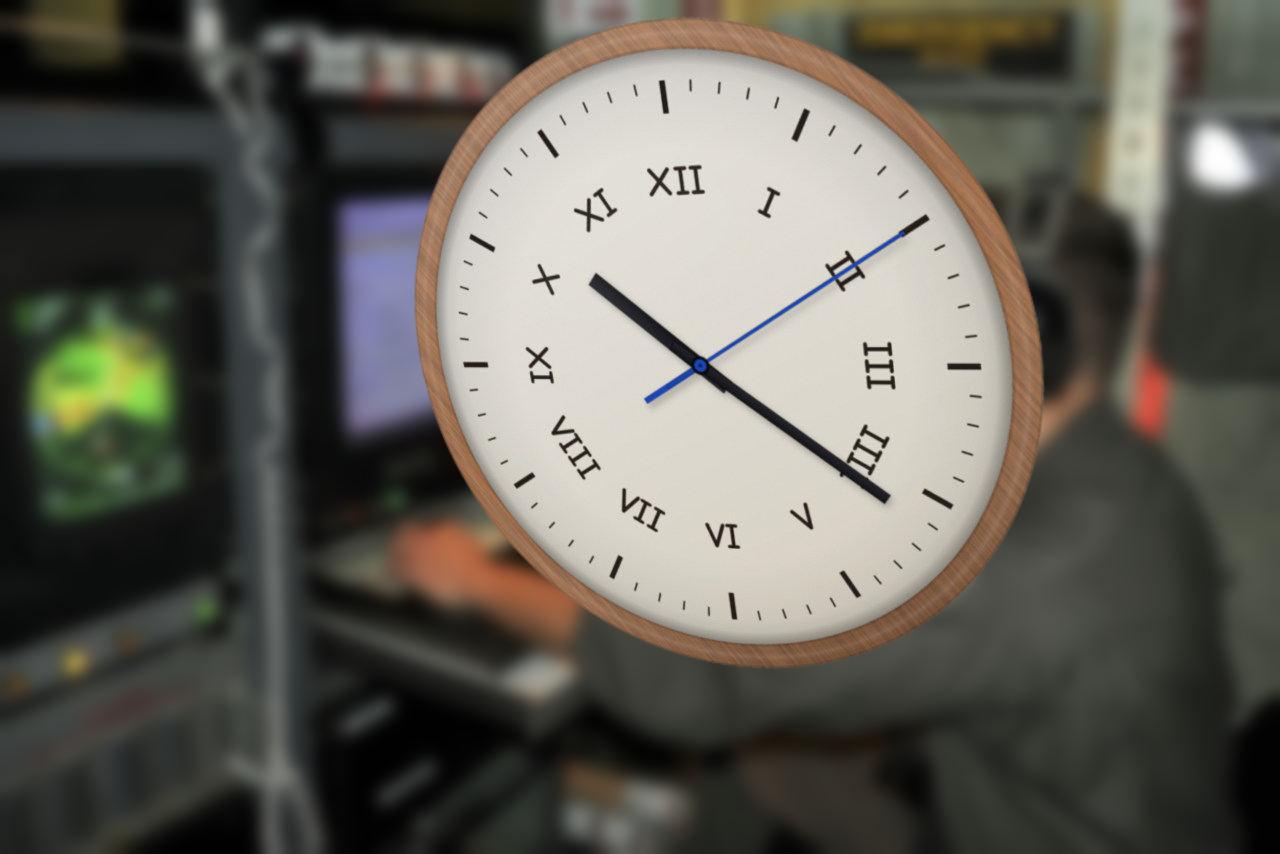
10:21:10
